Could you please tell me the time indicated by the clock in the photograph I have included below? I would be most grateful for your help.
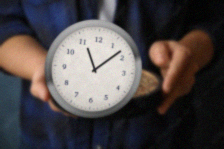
11:08
